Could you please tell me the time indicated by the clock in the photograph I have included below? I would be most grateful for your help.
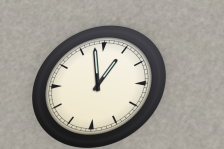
12:58
